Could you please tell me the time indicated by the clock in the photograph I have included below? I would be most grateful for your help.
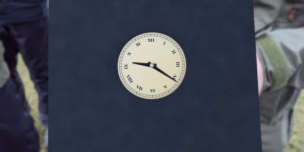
9:21
